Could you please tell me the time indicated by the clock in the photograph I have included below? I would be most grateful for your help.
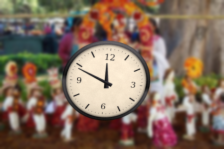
11:49
